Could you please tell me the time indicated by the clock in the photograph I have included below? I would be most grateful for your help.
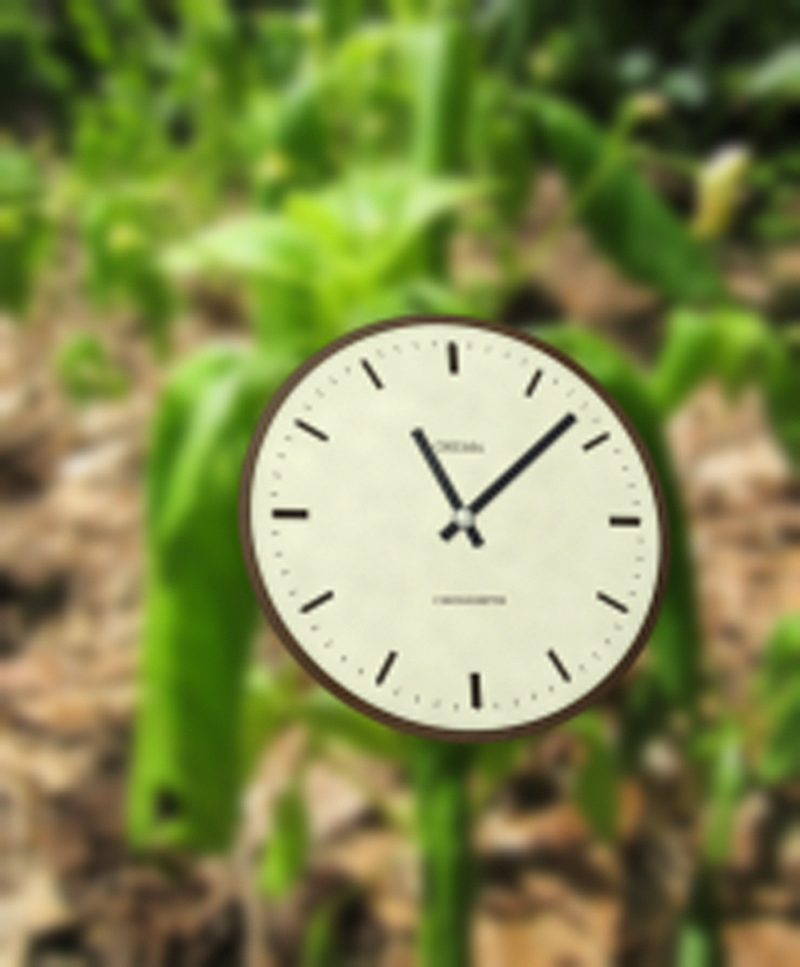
11:08
